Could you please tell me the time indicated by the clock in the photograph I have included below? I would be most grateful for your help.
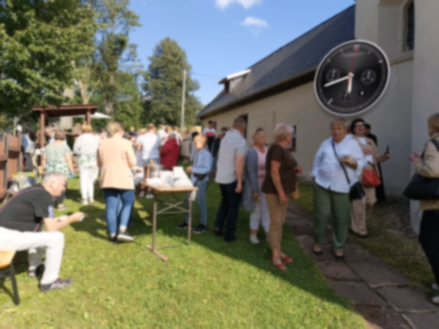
5:41
